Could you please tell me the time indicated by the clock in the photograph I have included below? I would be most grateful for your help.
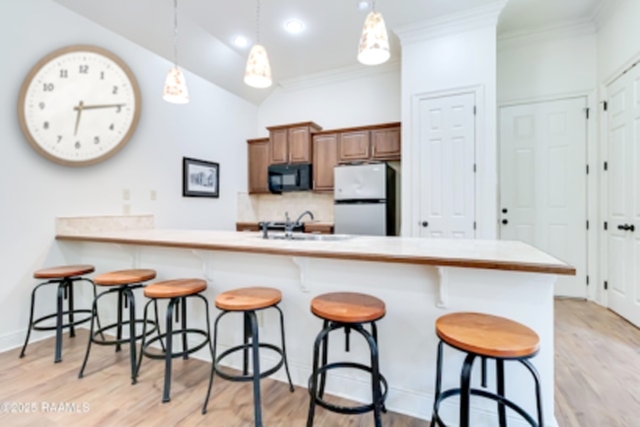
6:14
